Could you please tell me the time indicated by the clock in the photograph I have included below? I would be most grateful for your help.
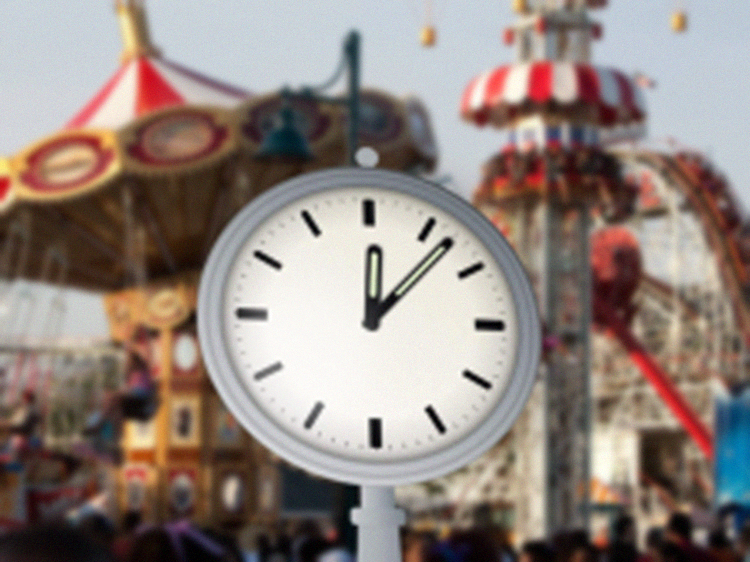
12:07
